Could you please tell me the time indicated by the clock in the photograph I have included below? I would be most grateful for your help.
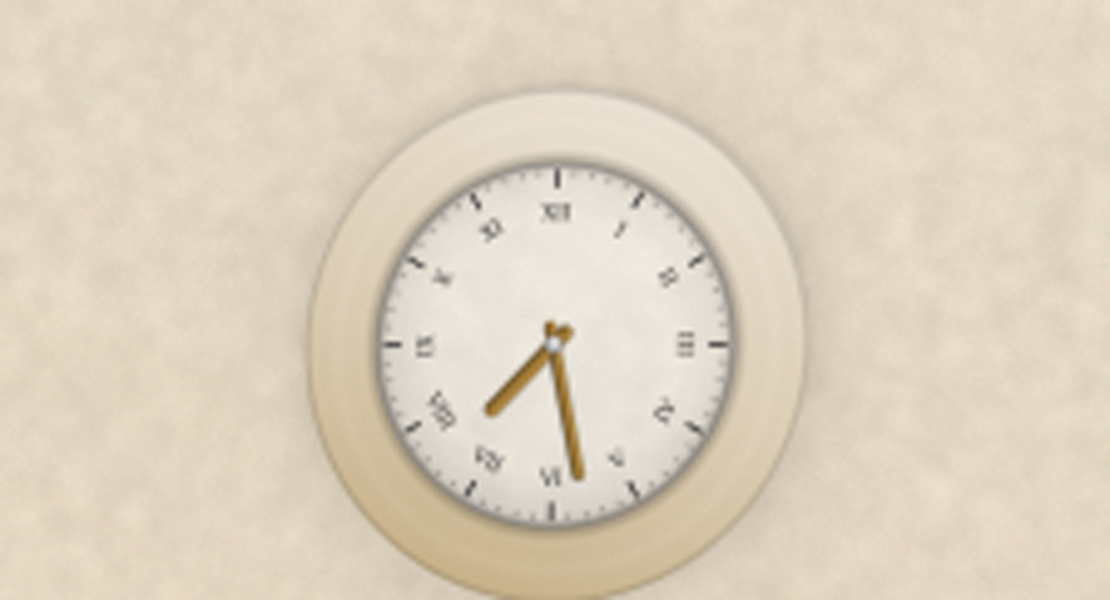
7:28
